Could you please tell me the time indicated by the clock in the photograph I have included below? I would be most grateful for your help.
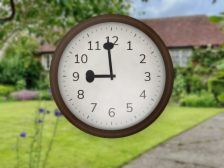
8:59
